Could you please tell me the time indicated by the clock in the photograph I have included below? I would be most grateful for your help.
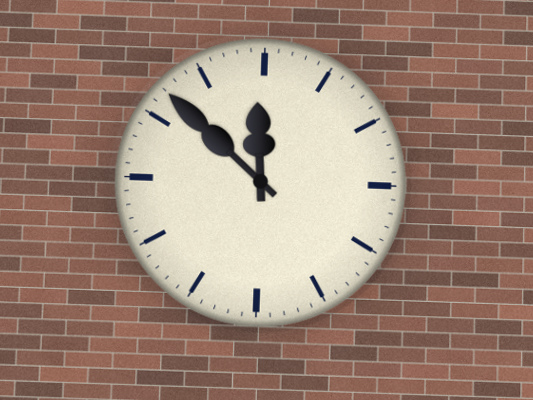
11:52
